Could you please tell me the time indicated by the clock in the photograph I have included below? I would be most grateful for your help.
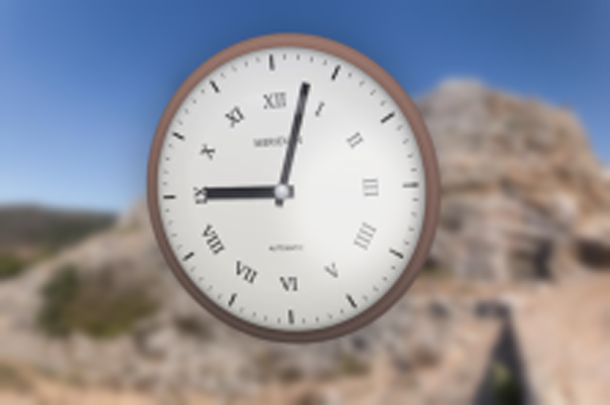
9:03
